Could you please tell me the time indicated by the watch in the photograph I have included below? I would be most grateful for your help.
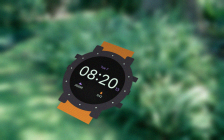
8:20
